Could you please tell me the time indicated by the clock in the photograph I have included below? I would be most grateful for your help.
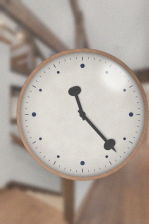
11:23
